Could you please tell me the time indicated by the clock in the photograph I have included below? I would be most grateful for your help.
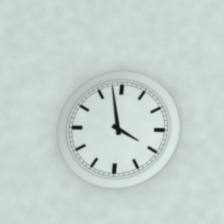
3:58
